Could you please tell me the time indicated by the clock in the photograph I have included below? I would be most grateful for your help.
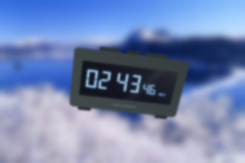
2:43
